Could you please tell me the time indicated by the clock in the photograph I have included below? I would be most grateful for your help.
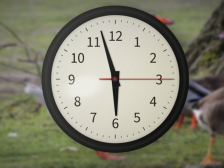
5:57:15
